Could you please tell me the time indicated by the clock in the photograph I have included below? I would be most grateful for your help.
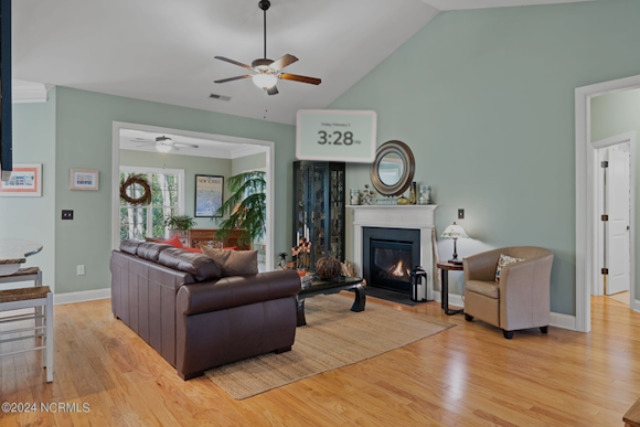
3:28
